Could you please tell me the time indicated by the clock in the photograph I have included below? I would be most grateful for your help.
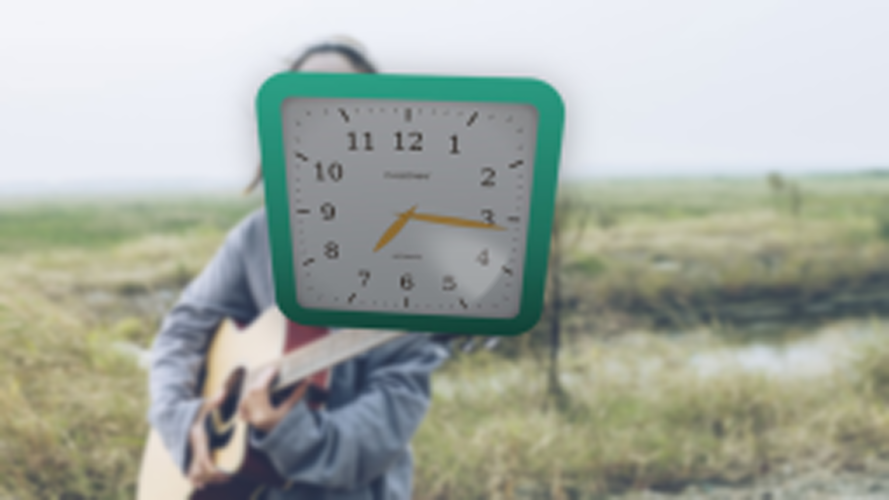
7:16
